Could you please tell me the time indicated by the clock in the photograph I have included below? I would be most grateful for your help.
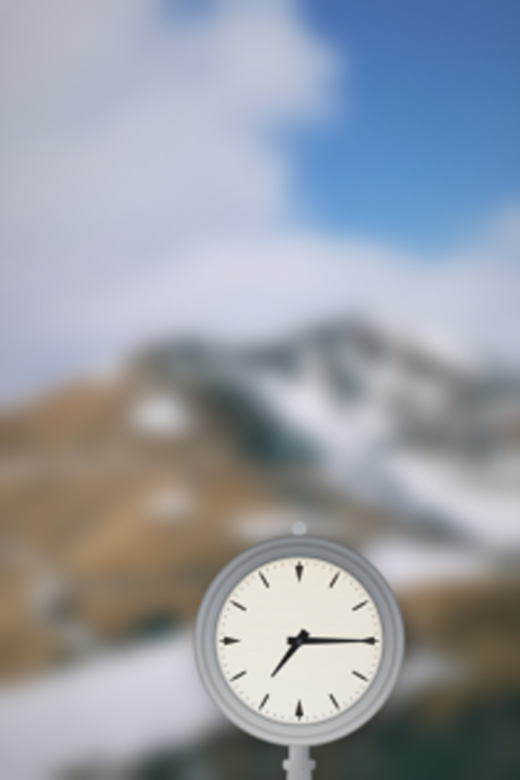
7:15
